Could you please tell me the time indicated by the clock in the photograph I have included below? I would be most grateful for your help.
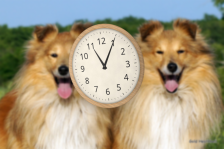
11:05
